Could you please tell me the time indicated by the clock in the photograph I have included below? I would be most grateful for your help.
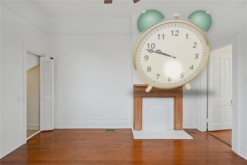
9:48
